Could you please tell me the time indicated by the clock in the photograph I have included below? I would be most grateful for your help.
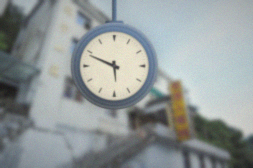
5:49
